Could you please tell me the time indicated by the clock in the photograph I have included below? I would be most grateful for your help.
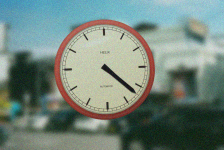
4:22
